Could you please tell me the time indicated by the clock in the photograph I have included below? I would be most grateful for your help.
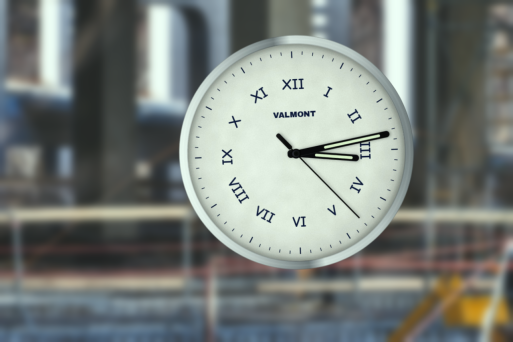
3:13:23
